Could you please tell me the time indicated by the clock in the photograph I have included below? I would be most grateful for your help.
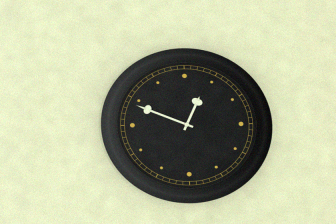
12:49
